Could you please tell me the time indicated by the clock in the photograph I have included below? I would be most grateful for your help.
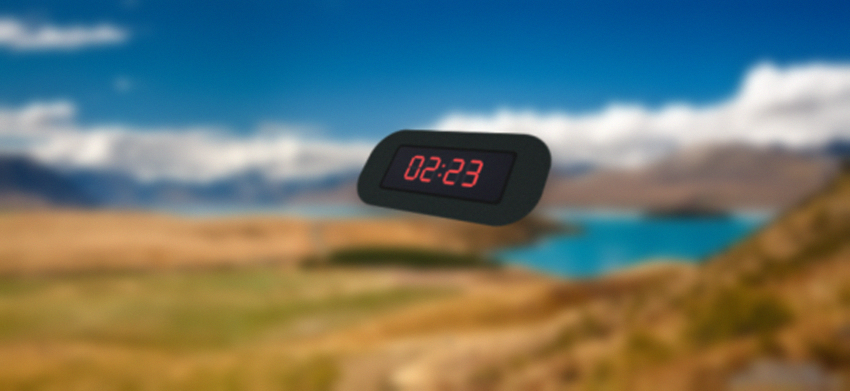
2:23
